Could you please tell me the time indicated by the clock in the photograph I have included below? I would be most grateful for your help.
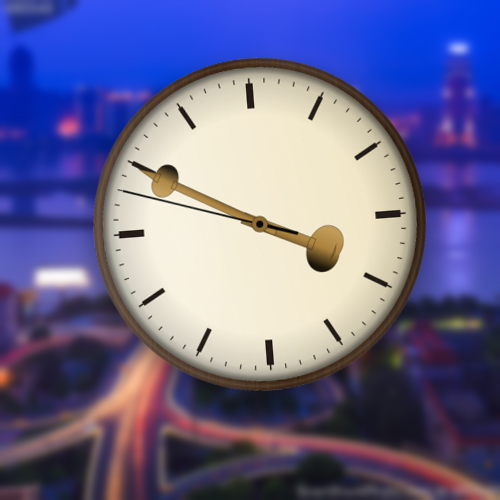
3:49:48
